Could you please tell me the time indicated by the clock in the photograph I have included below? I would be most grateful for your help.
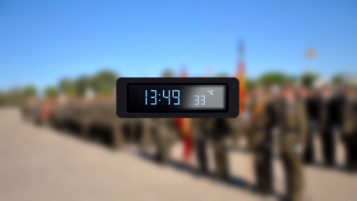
13:49
